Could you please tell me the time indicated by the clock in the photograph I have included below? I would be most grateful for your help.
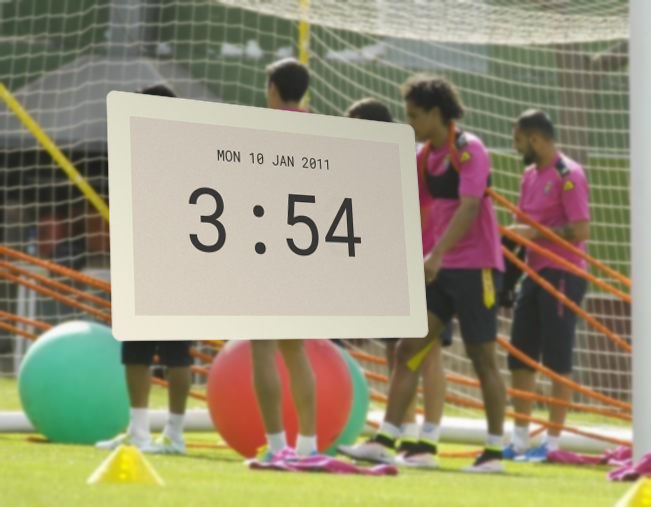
3:54
